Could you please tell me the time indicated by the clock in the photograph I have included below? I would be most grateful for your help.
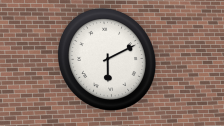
6:11
